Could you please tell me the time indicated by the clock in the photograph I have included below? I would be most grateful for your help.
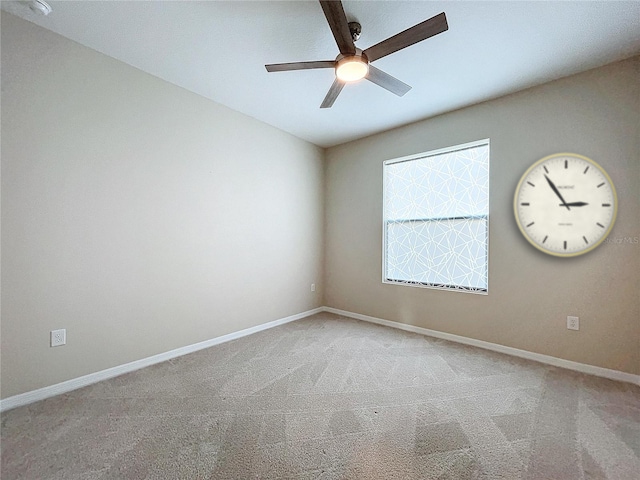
2:54
